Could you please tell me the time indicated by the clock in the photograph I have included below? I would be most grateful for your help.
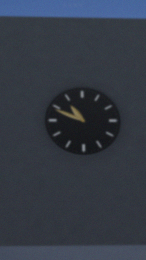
10:49
